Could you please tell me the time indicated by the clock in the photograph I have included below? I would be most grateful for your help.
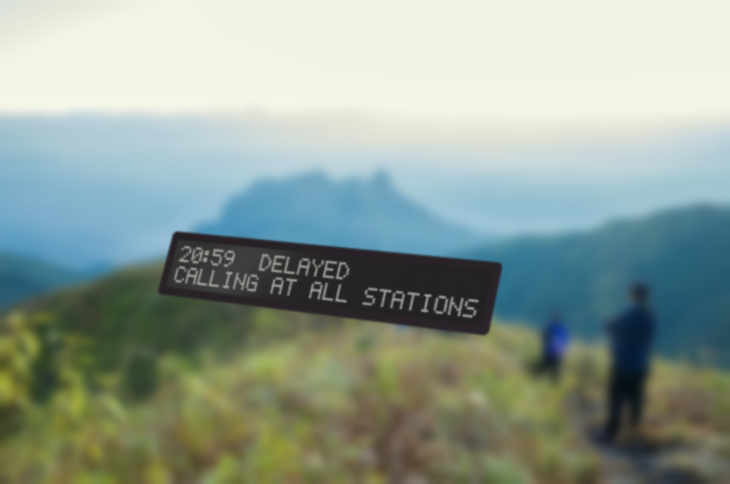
20:59
